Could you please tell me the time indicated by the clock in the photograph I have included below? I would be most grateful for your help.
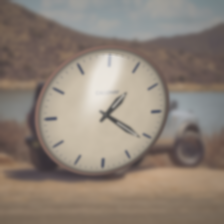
1:21
